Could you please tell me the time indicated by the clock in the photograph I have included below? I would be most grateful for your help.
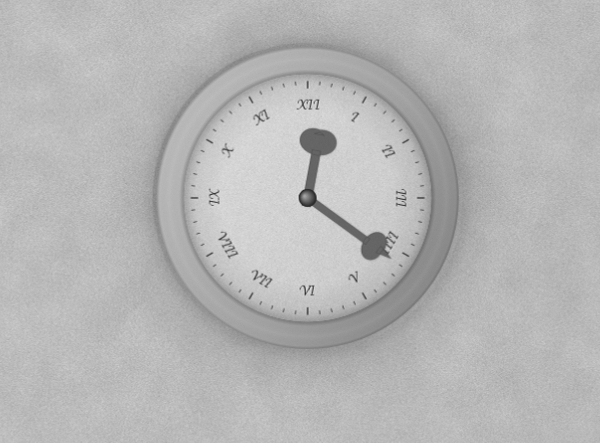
12:21
